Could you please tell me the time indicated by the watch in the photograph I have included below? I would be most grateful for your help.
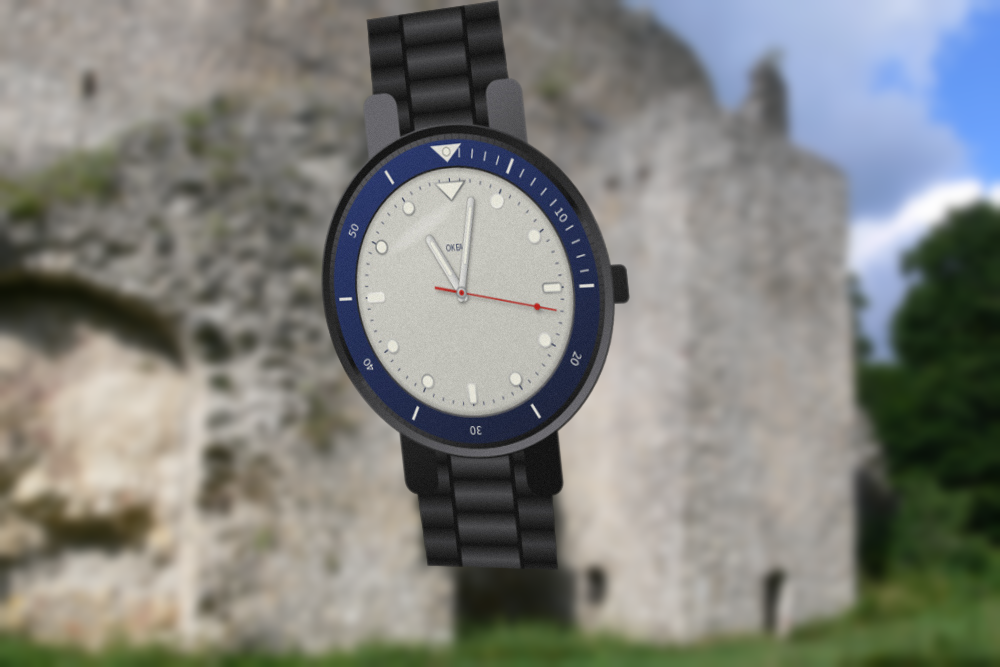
11:02:17
